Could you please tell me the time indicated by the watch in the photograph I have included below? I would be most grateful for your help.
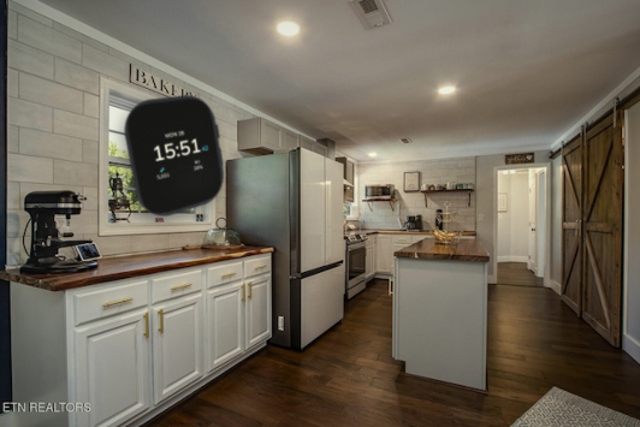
15:51
